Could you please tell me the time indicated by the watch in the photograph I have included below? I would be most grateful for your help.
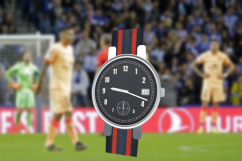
9:18
